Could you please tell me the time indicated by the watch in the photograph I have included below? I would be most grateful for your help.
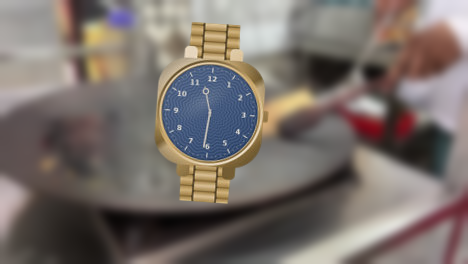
11:31
